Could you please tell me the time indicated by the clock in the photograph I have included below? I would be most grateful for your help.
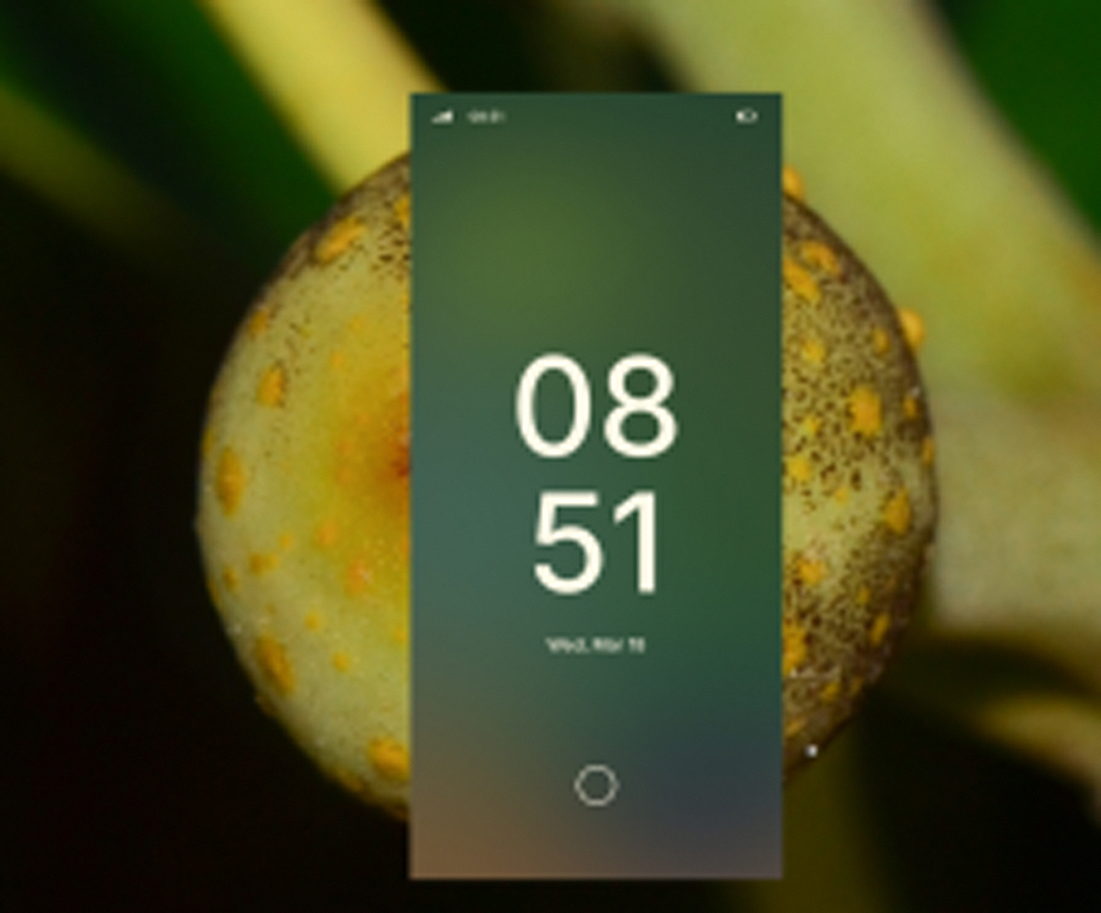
8:51
